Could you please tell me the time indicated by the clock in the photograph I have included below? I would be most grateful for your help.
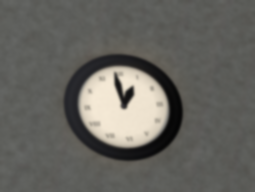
12:59
